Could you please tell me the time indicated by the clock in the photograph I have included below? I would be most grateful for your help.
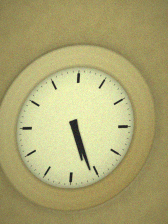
5:26
